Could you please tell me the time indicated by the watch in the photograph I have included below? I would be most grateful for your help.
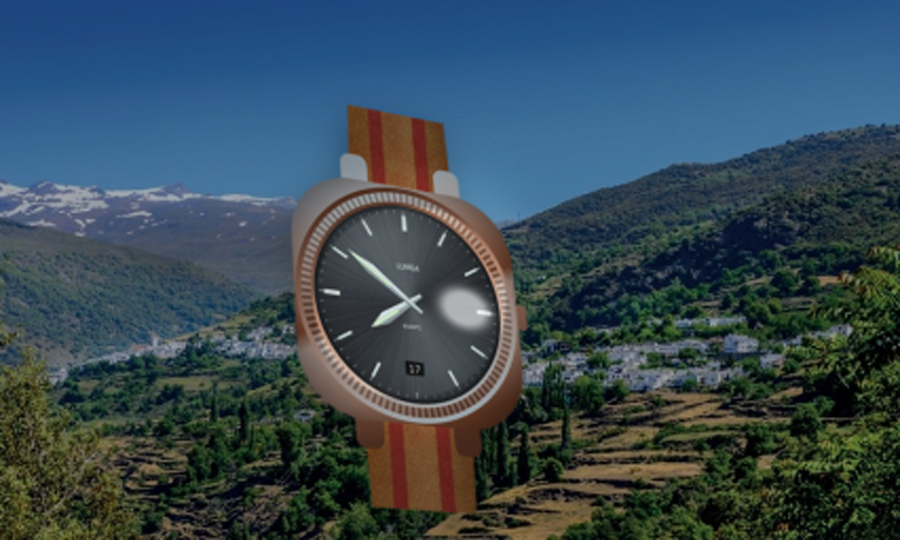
7:51
